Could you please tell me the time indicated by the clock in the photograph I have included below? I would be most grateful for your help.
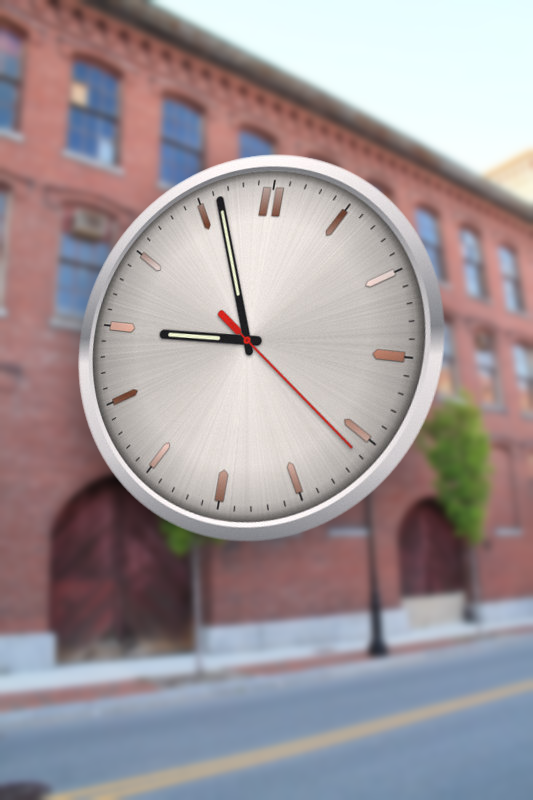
8:56:21
